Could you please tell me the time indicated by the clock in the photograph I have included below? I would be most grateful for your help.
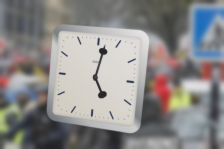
5:02
